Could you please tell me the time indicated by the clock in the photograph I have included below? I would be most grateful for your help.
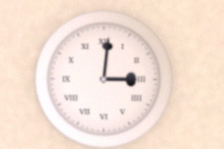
3:01
